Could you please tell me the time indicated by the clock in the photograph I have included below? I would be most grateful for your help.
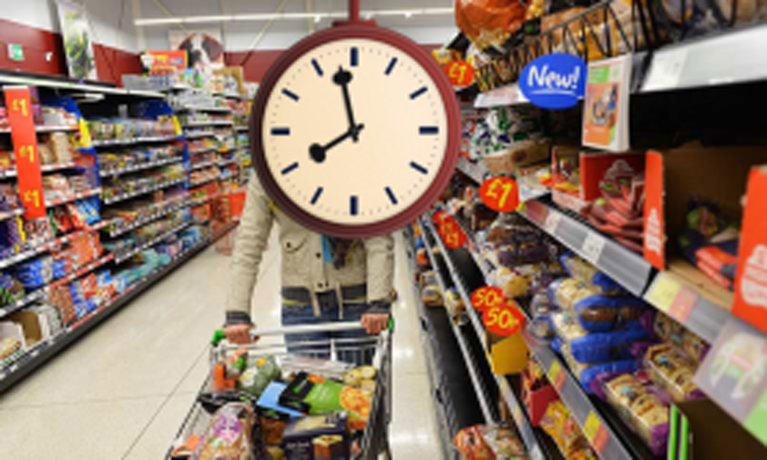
7:58
